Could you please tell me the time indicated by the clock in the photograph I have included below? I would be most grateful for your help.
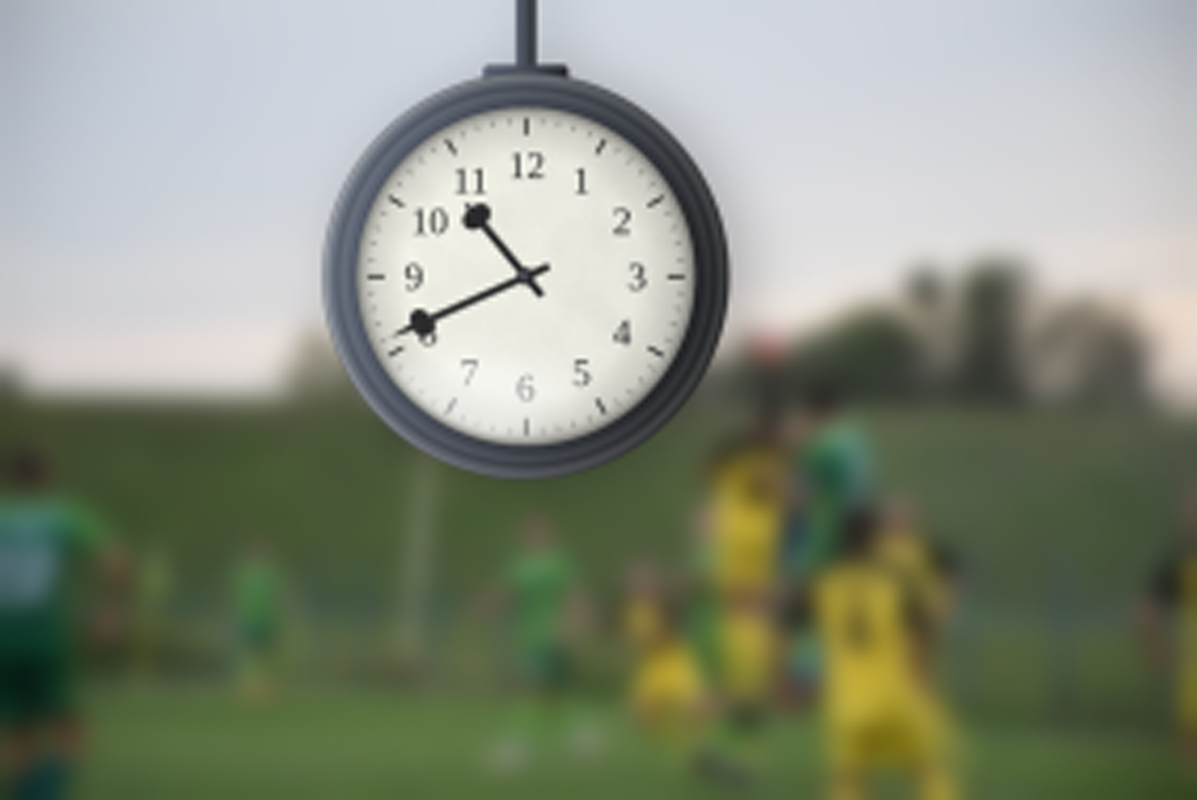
10:41
